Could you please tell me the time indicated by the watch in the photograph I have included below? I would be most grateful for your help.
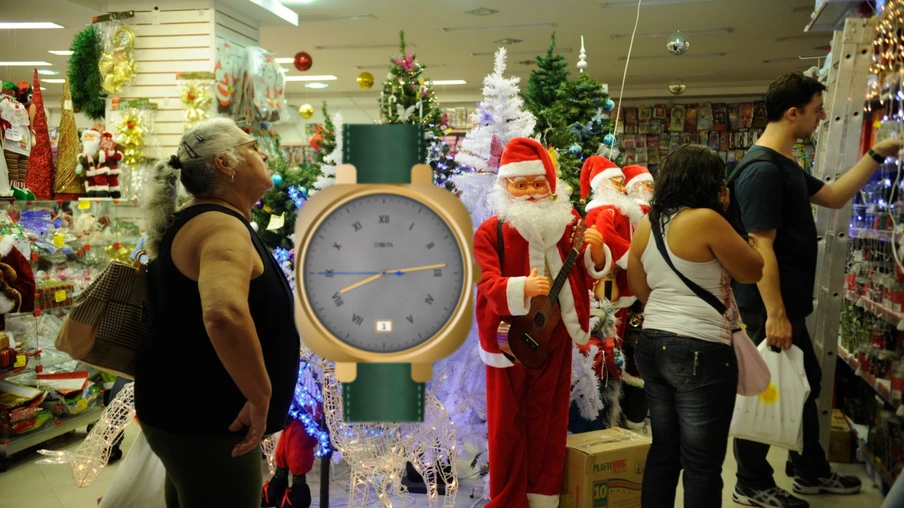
8:13:45
